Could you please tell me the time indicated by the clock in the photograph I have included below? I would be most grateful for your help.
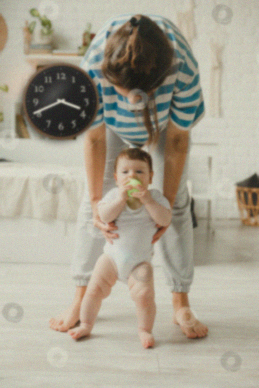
3:41
